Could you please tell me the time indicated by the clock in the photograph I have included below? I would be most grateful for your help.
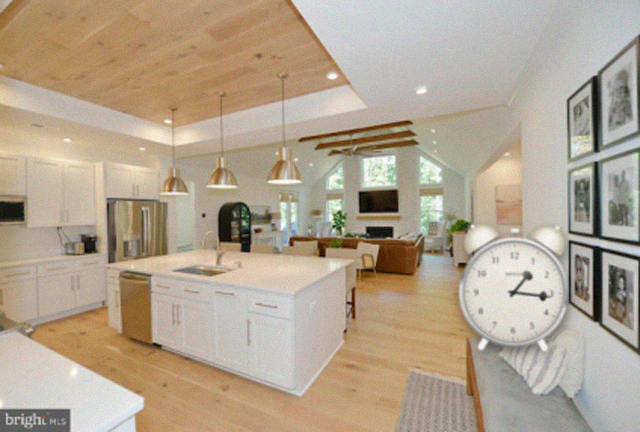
1:16
